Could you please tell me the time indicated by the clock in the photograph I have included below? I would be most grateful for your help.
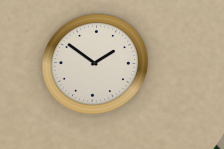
1:51
